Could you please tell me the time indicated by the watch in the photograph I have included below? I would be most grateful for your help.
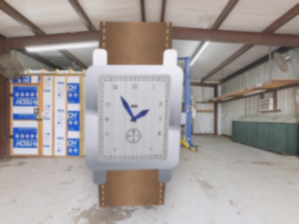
1:55
